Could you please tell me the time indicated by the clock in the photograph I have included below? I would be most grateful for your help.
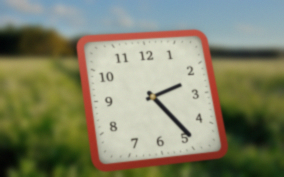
2:24
